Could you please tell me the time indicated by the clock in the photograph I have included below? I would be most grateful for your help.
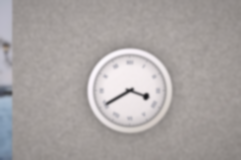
3:40
